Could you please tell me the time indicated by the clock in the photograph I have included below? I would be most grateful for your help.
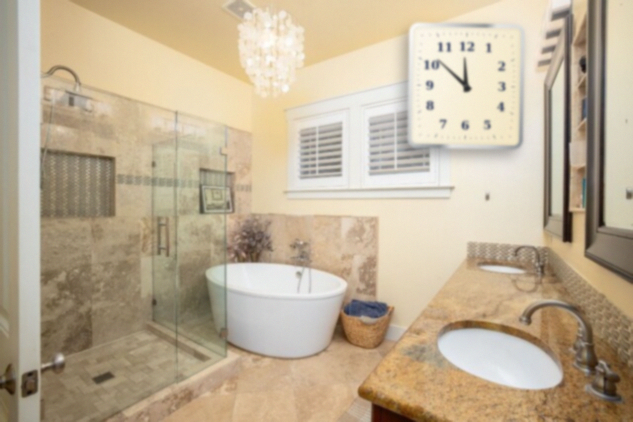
11:52
